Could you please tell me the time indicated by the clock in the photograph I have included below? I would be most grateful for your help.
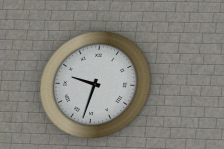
9:32
